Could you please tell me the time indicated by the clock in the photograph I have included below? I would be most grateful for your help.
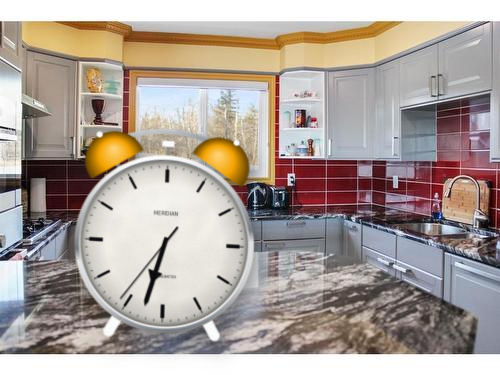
6:32:36
